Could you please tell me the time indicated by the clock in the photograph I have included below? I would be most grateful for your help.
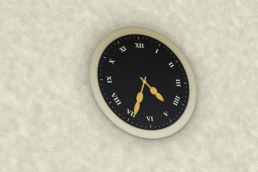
4:34
